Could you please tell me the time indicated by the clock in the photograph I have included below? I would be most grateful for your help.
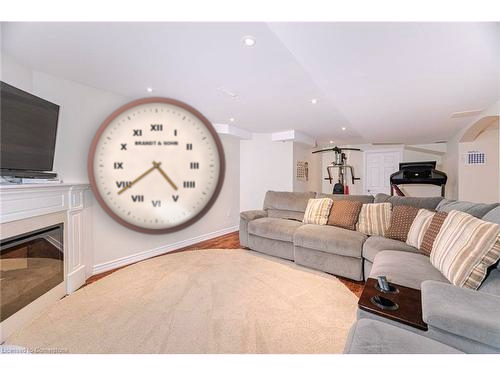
4:39
